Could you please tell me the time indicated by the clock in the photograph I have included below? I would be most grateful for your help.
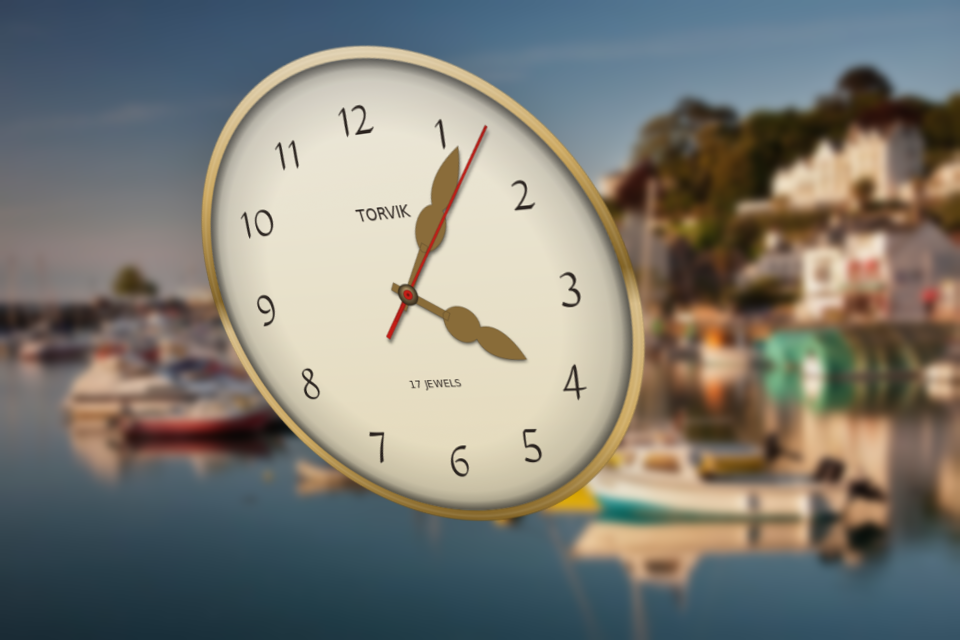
4:06:07
